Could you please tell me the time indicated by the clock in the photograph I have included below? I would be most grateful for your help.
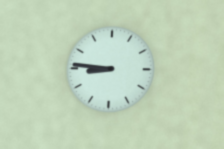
8:46
